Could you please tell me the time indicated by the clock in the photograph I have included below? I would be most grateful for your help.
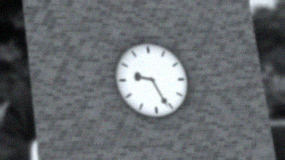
9:26
